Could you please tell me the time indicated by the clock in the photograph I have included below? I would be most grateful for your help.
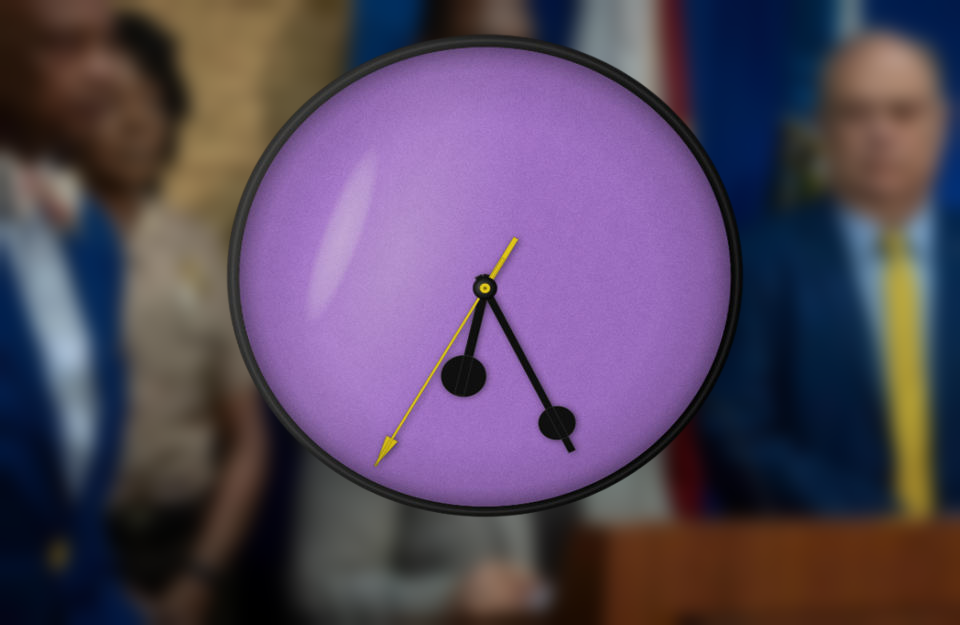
6:25:35
